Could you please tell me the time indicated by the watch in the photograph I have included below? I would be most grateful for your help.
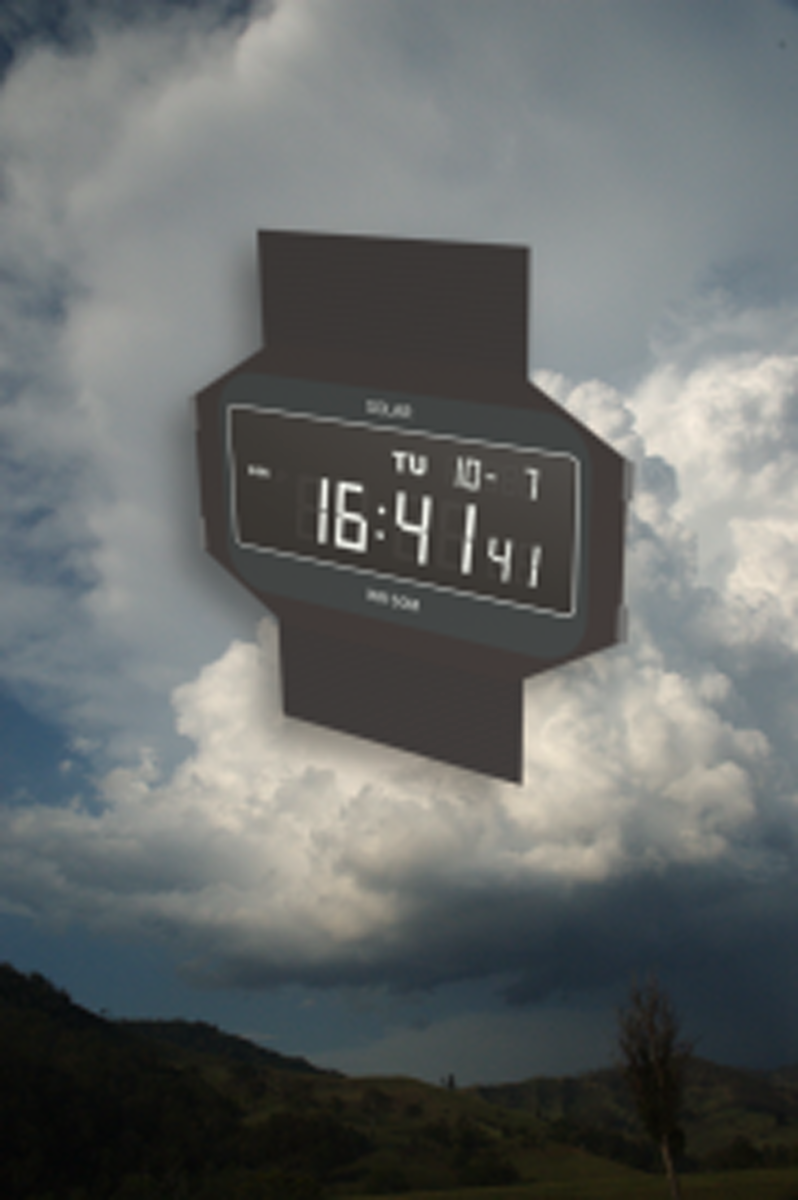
16:41:41
